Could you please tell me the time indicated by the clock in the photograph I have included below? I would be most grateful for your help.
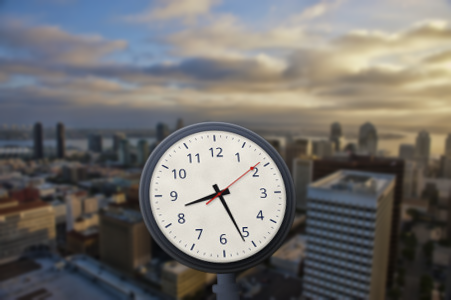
8:26:09
